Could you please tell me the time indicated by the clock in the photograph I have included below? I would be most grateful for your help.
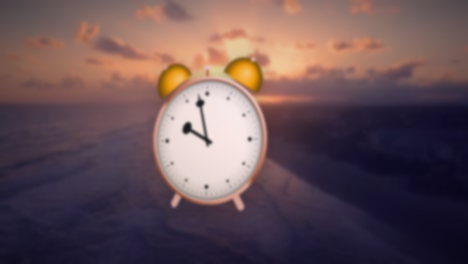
9:58
